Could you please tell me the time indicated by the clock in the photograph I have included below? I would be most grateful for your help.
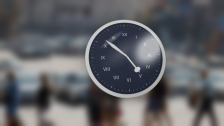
4:52
